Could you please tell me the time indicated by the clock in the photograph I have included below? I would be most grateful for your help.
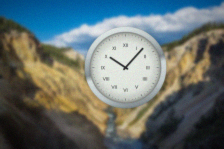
10:07
